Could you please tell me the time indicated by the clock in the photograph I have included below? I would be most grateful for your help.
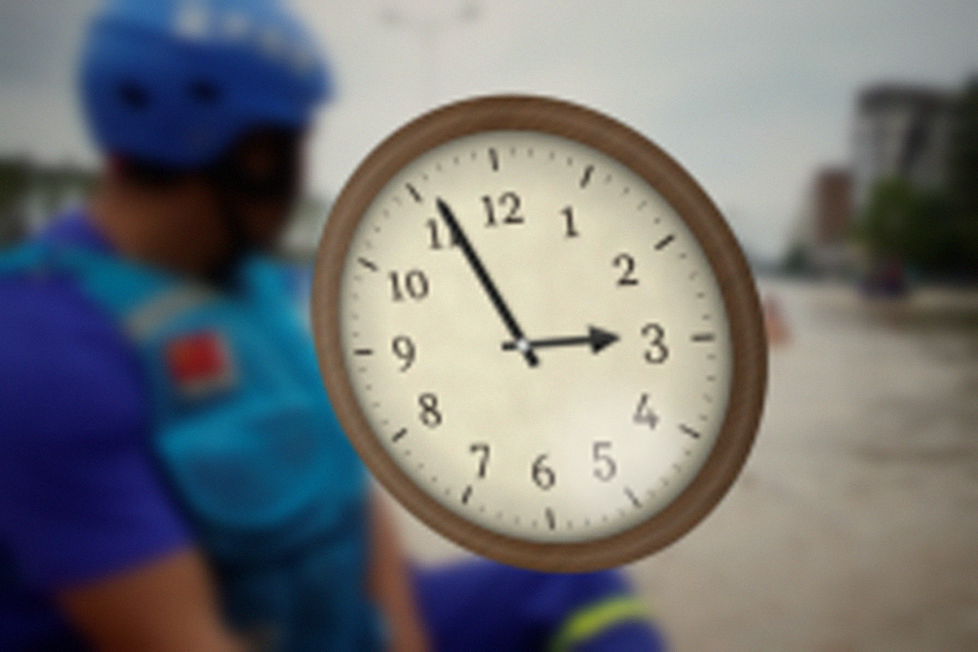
2:56
